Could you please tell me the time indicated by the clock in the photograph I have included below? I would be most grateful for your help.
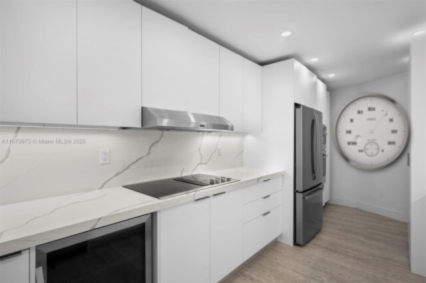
8:06
